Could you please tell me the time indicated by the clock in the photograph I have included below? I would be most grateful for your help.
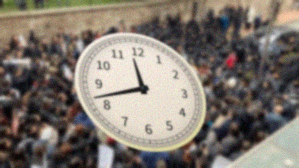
11:42
